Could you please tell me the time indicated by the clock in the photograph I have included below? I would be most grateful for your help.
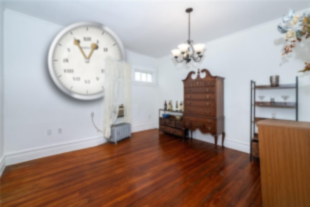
12:55
